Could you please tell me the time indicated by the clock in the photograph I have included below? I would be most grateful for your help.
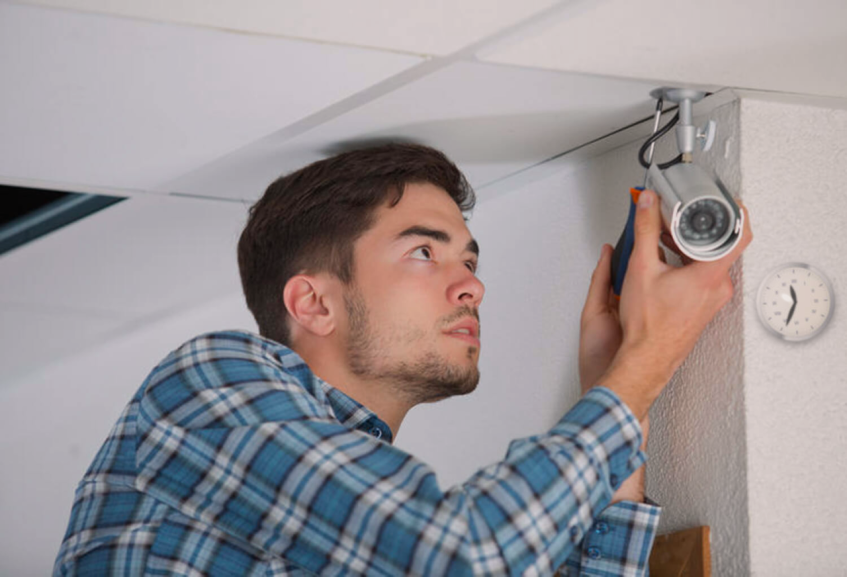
11:34
